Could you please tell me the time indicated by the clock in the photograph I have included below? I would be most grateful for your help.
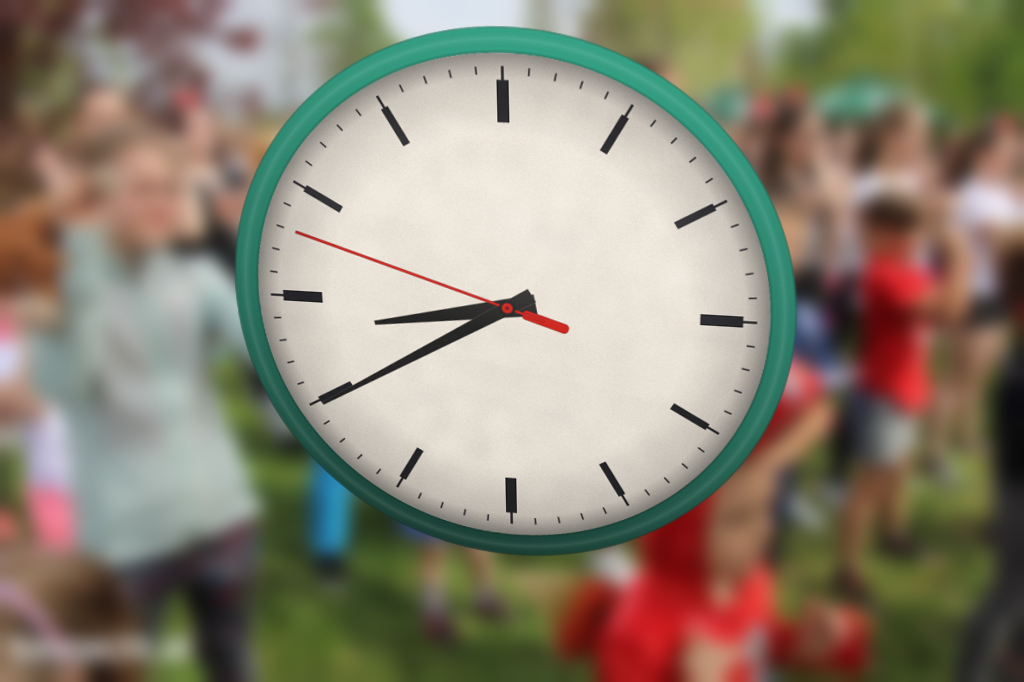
8:39:48
